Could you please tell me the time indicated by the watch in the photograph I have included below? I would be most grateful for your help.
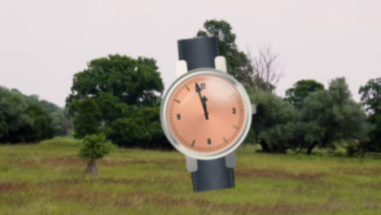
11:58
